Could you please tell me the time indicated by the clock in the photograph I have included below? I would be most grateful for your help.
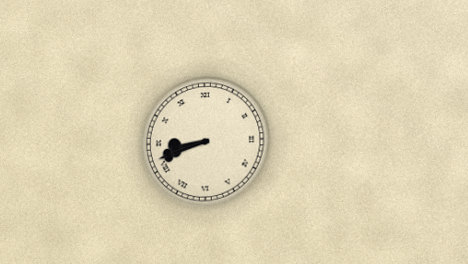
8:42
